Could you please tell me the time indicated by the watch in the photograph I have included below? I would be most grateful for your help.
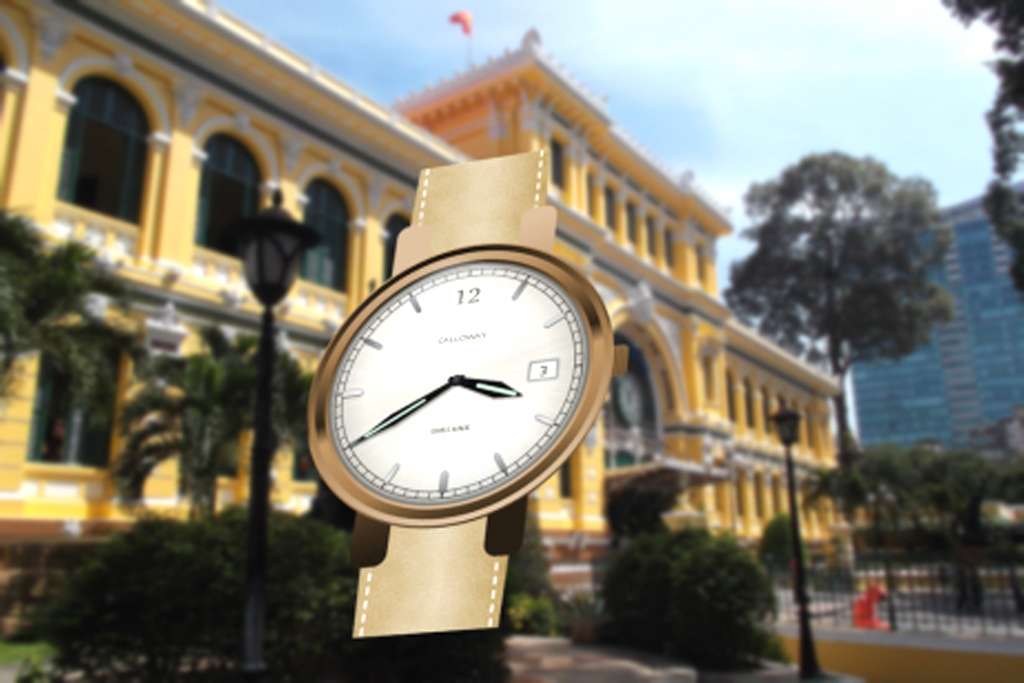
3:40
